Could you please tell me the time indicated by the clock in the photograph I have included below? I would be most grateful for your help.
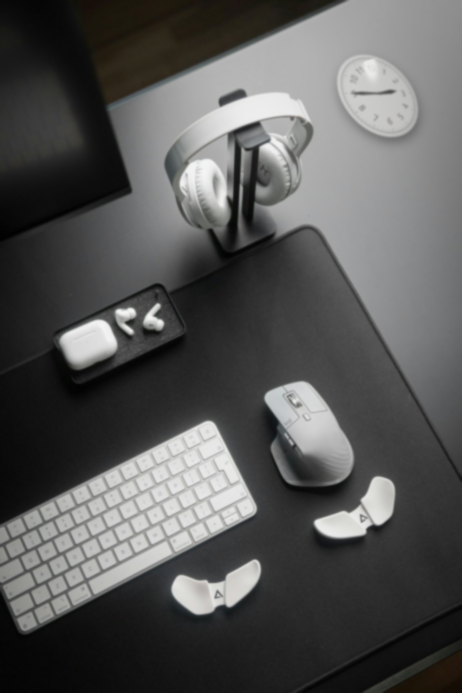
2:45
